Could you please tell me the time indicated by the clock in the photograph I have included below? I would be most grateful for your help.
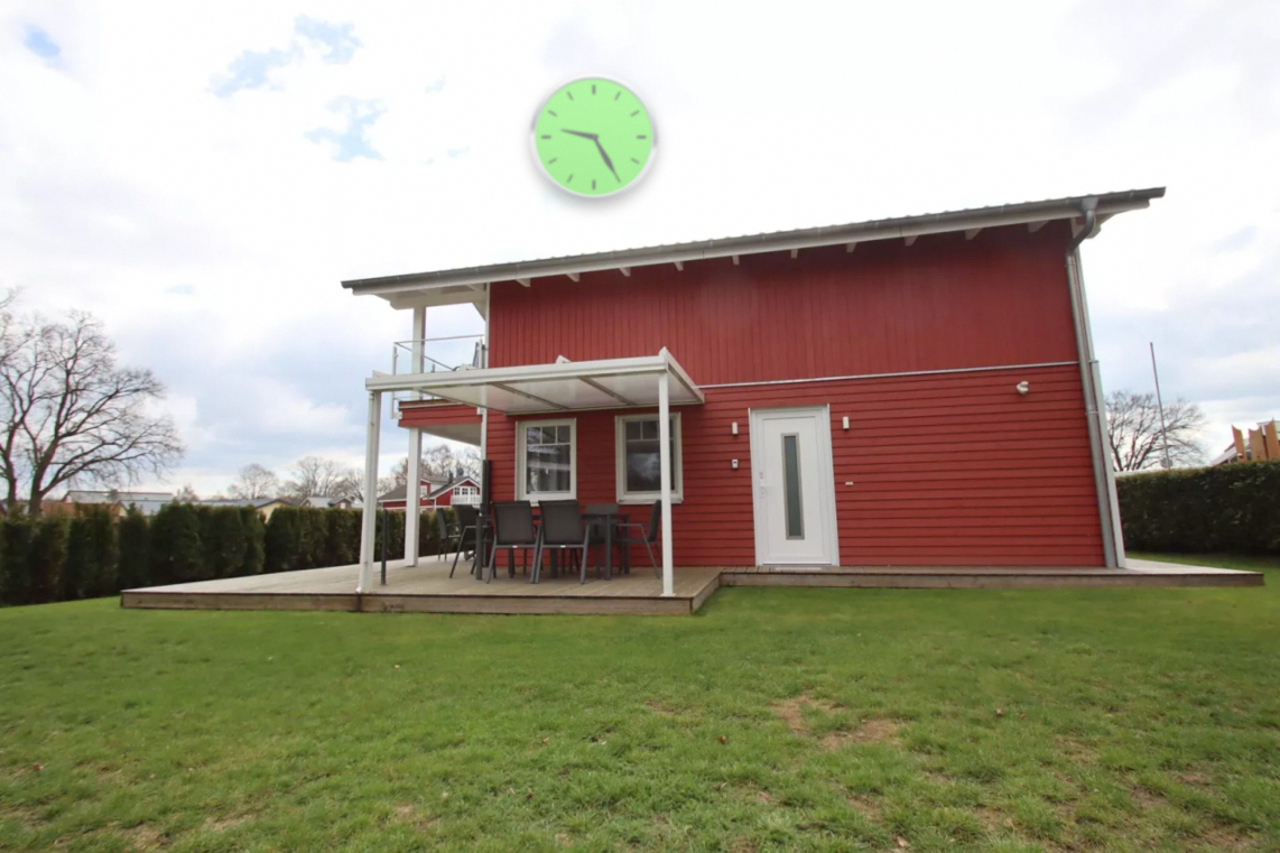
9:25
